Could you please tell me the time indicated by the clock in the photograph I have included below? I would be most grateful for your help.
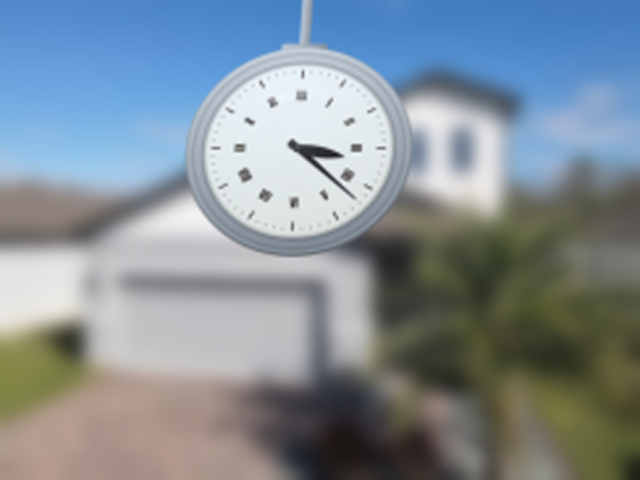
3:22
